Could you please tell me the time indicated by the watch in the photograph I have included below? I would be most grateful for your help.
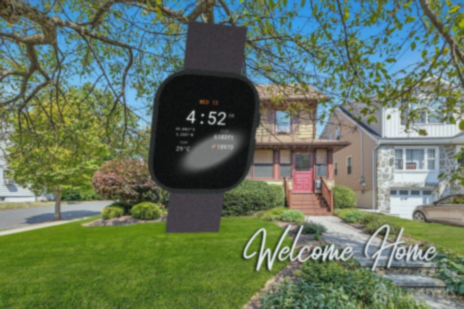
4:52
